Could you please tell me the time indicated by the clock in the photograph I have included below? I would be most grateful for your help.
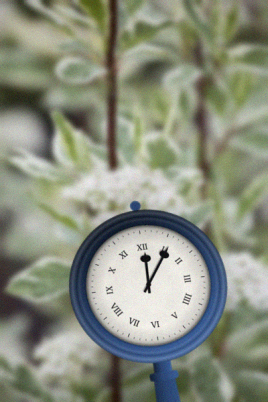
12:06
